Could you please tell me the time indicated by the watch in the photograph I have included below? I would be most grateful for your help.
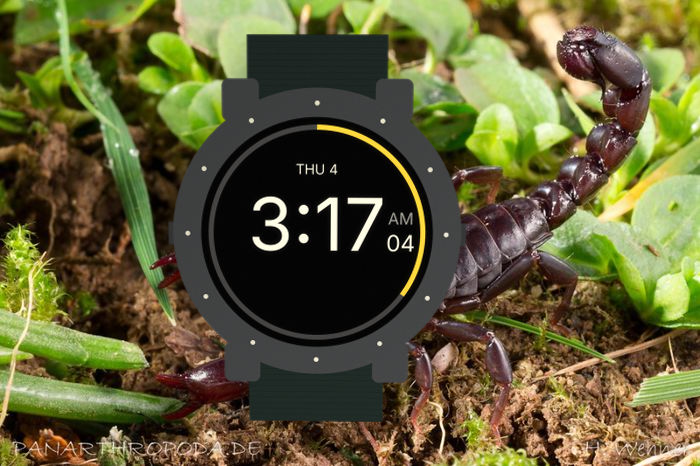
3:17:04
